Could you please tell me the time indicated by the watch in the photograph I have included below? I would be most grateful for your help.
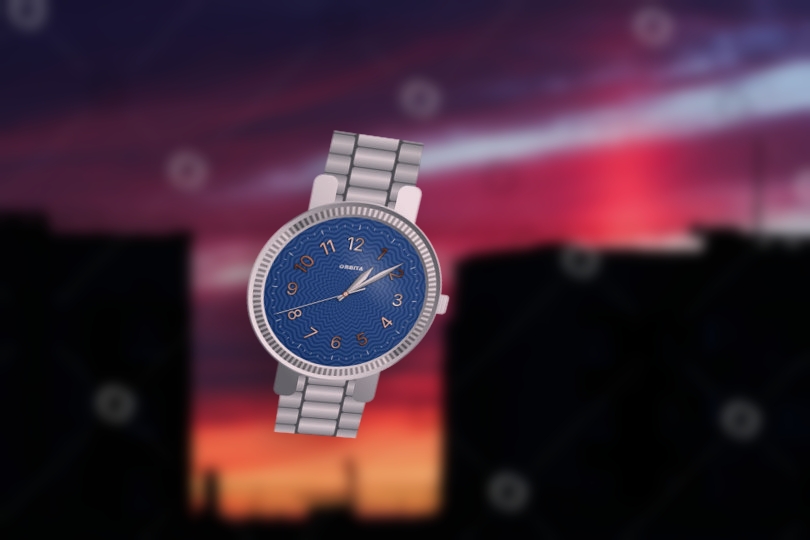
1:08:41
